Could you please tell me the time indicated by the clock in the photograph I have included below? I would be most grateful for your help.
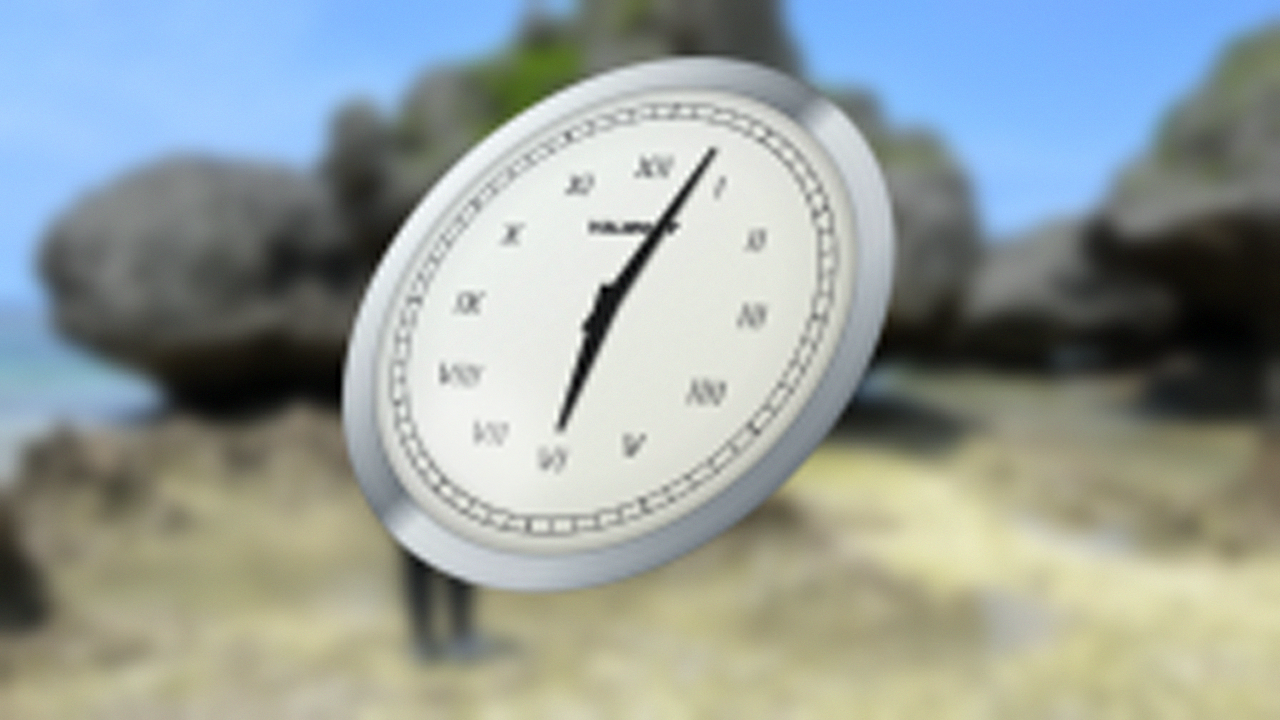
6:03
